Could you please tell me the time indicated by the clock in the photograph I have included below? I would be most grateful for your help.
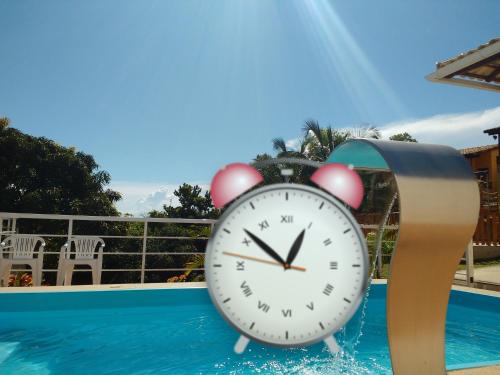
12:51:47
